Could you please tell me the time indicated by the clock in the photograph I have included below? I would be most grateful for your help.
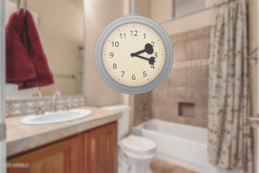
2:18
